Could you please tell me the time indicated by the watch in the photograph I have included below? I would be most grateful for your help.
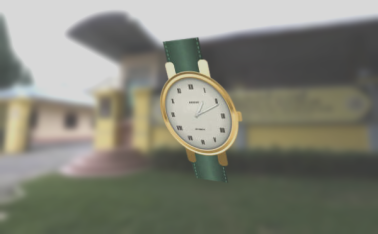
1:11
